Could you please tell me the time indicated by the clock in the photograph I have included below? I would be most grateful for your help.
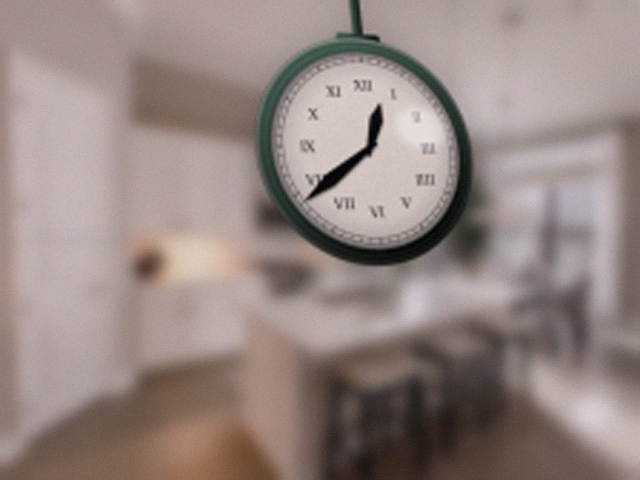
12:39
